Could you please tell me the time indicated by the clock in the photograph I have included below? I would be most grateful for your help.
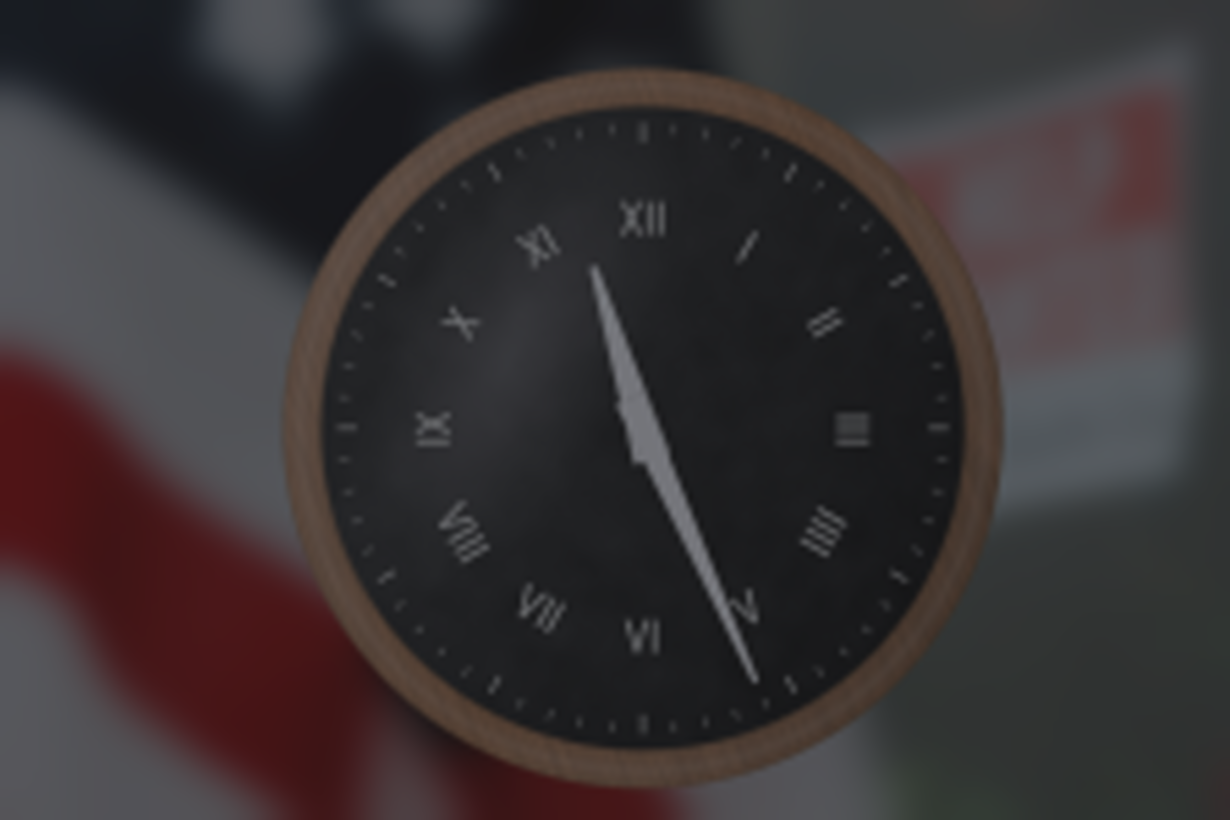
11:26
